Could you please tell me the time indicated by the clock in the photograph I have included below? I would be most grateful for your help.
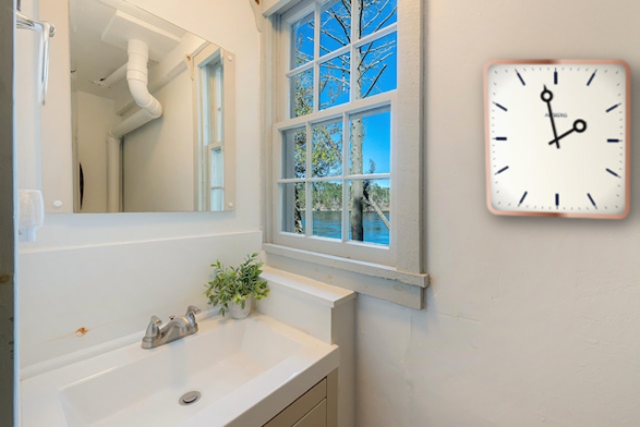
1:58
